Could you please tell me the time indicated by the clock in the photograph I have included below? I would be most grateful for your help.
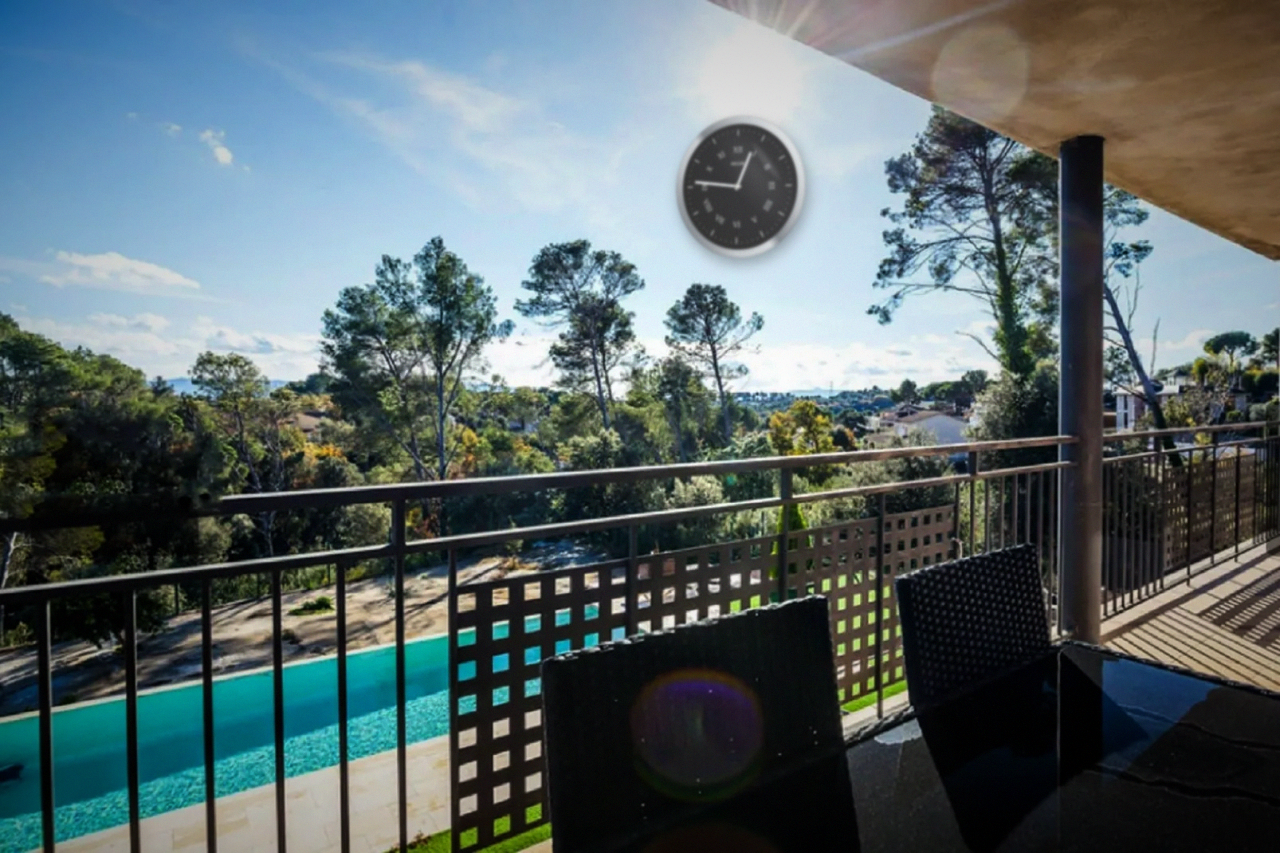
12:46
